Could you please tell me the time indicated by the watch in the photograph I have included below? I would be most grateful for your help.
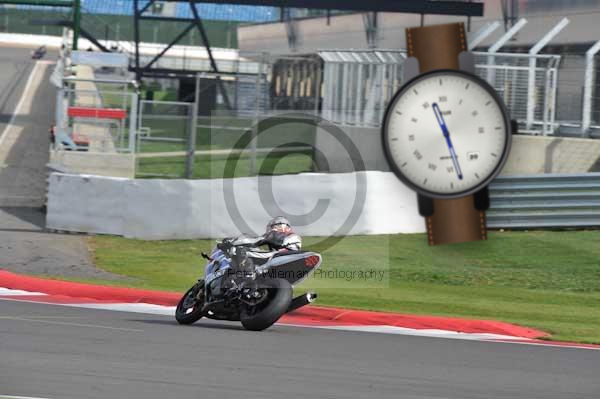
11:28
